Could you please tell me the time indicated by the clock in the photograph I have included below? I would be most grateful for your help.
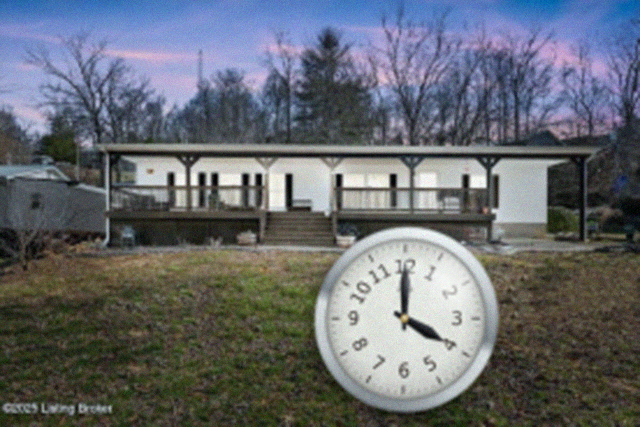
4:00
